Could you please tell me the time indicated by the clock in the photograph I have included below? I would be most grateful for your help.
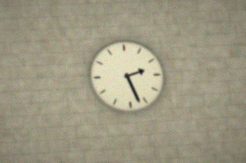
2:27
